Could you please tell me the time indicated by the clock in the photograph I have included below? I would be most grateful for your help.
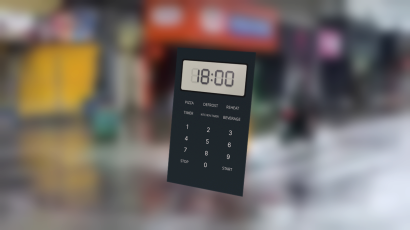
18:00
